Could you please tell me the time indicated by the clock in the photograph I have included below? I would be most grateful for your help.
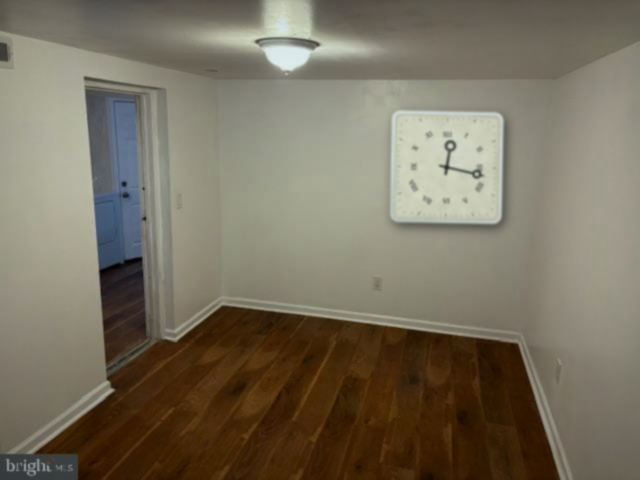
12:17
